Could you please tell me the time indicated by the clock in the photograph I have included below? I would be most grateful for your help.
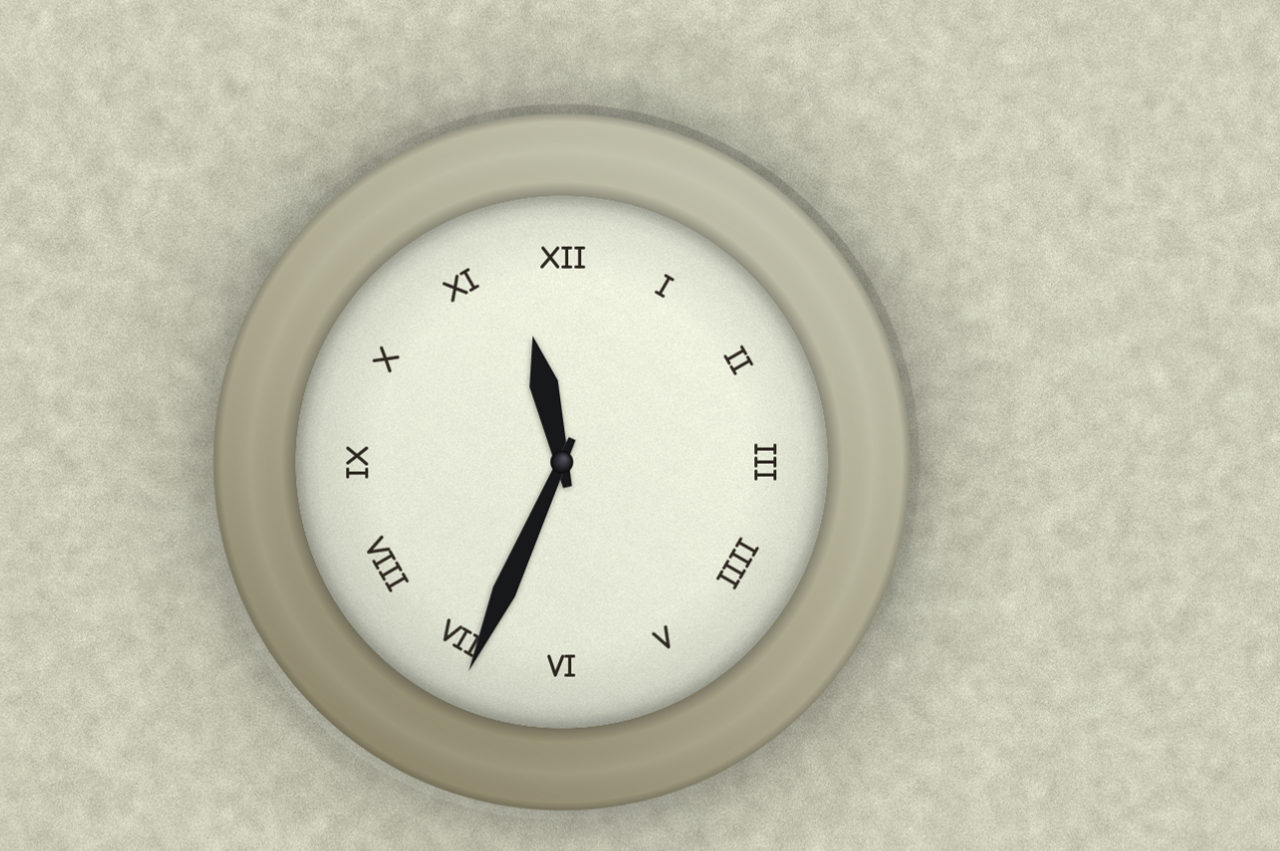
11:34
